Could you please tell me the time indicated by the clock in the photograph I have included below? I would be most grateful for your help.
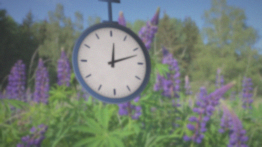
12:12
